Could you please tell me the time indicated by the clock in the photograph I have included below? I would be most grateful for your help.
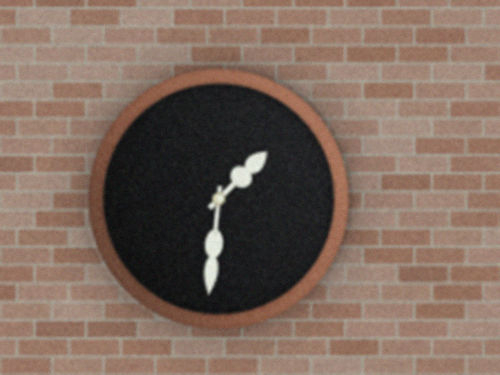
1:31
